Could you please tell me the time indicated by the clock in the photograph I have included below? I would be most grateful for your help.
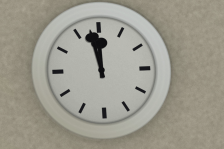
11:58
